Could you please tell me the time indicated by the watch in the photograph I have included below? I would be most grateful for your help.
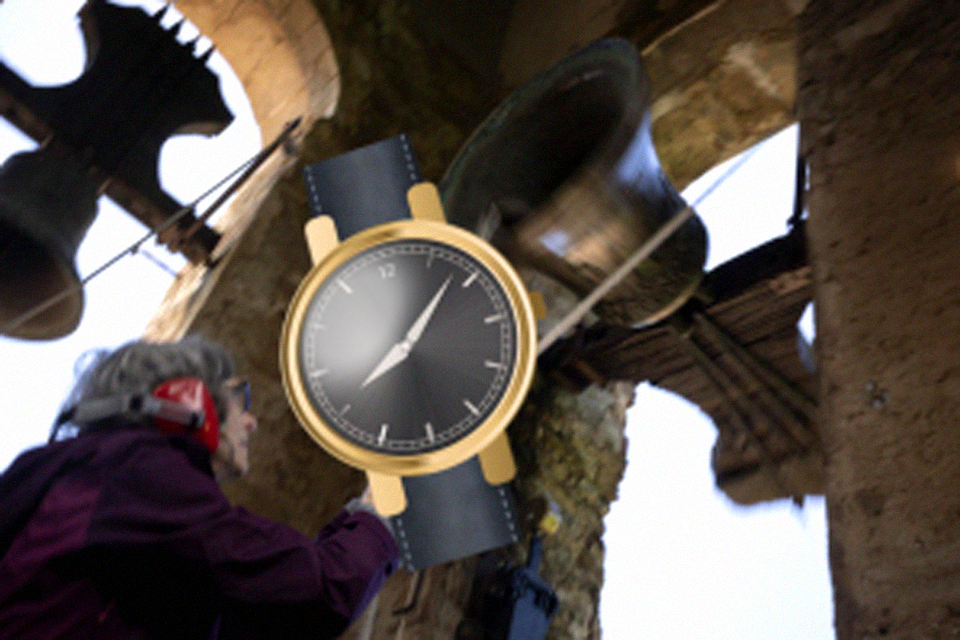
8:08
